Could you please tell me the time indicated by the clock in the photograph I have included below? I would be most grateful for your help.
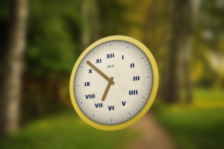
6:52
